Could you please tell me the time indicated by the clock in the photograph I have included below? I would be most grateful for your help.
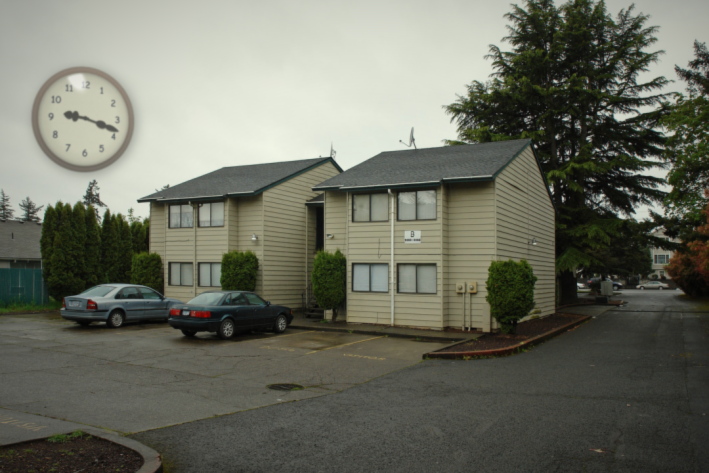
9:18
